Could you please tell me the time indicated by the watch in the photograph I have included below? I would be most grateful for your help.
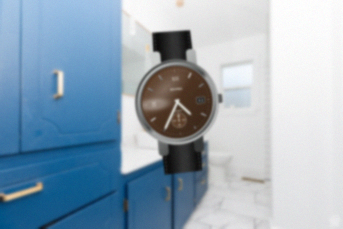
4:35
